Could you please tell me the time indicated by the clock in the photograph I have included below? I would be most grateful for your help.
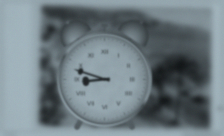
8:48
